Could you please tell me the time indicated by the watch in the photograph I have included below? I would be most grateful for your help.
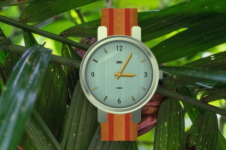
3:05
